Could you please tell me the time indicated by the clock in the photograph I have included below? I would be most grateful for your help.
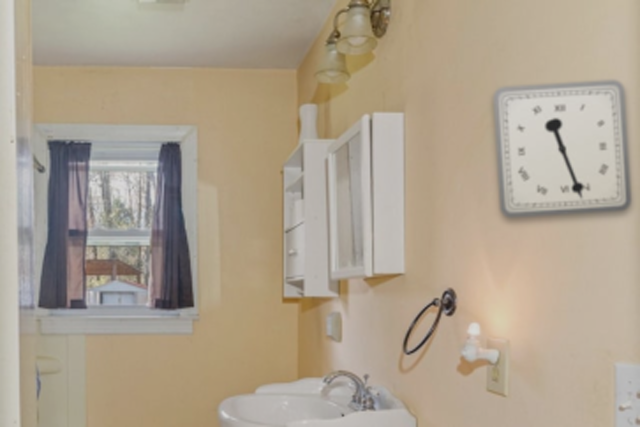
11:27
